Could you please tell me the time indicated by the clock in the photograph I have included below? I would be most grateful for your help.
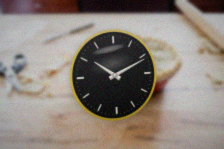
10:11
